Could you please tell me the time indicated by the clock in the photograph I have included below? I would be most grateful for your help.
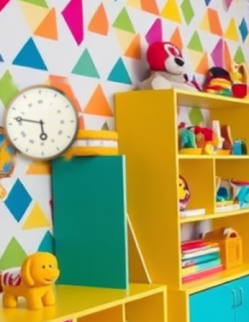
5:47
